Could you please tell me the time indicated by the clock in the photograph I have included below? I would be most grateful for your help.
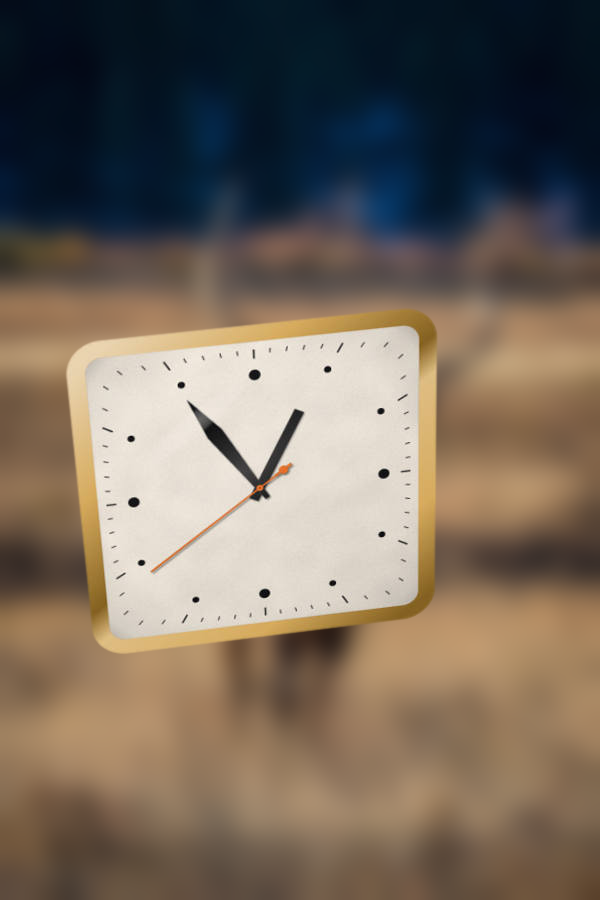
12:54:39
